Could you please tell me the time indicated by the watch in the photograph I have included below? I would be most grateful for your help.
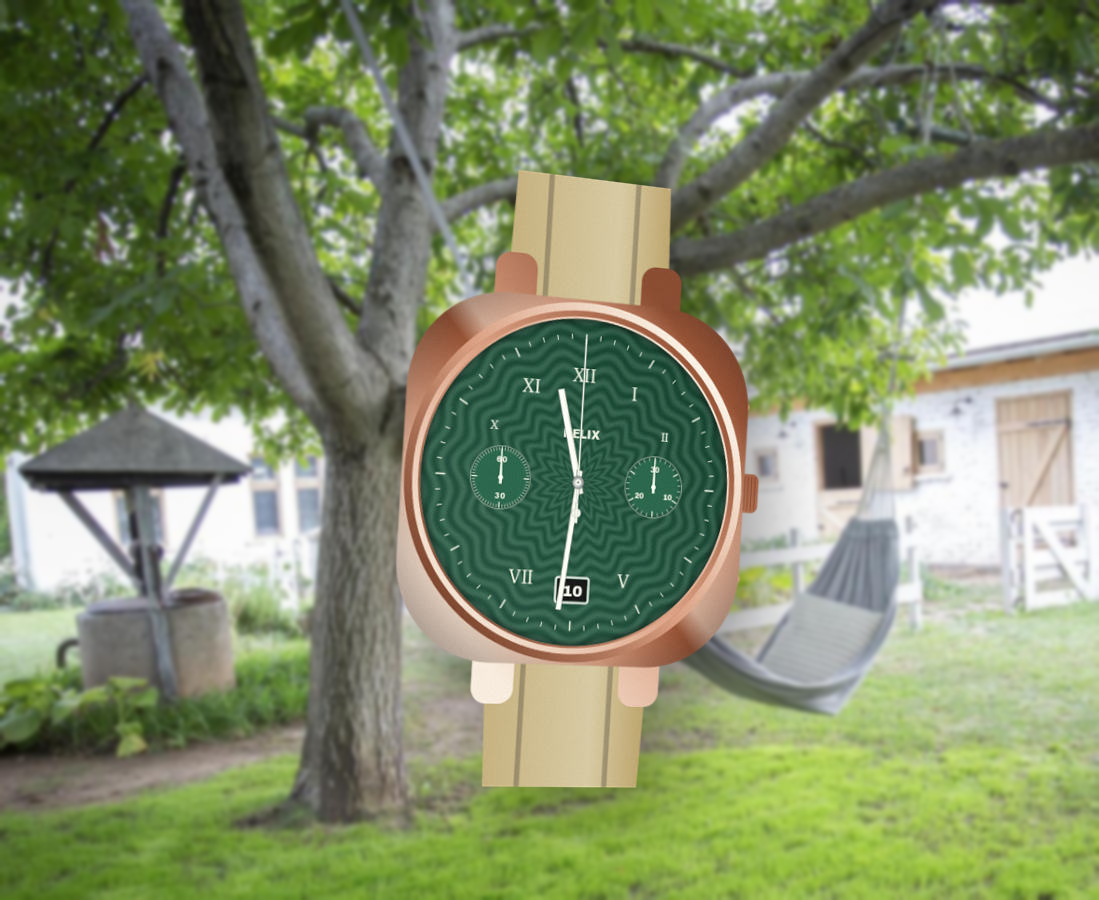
11:31
